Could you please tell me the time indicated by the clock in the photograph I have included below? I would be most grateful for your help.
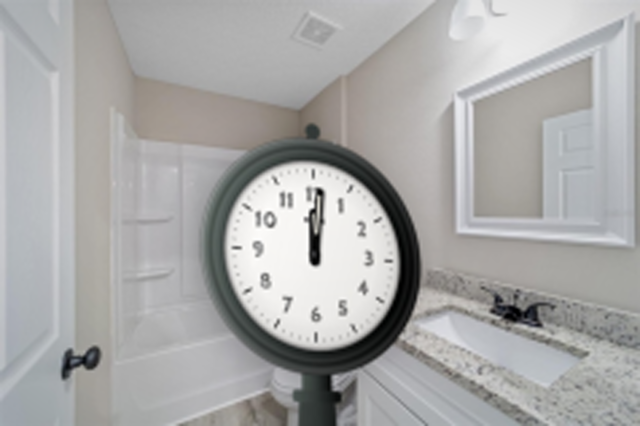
12:01
